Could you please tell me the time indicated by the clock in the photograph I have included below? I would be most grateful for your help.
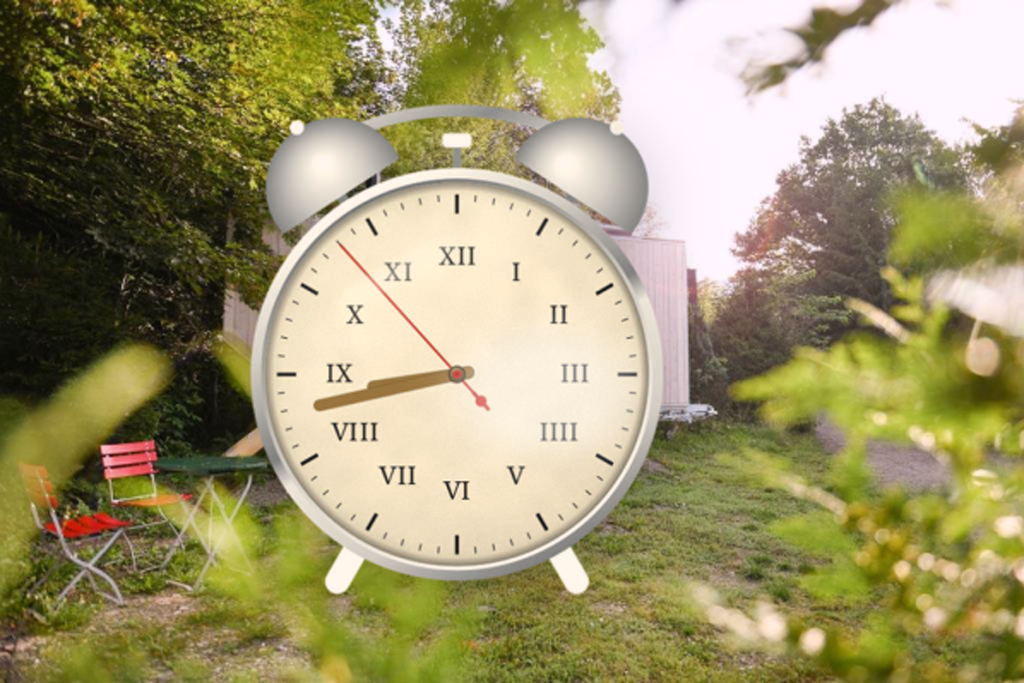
8:42:53
